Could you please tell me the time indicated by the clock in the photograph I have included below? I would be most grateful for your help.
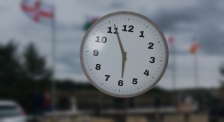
5:56
